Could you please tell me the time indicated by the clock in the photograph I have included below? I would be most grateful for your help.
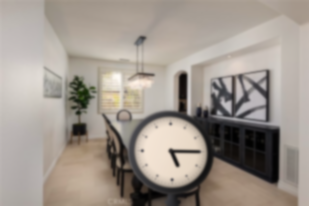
5:15
